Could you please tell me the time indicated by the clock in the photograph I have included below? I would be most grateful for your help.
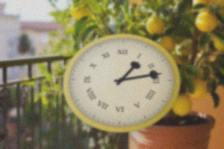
1:13
